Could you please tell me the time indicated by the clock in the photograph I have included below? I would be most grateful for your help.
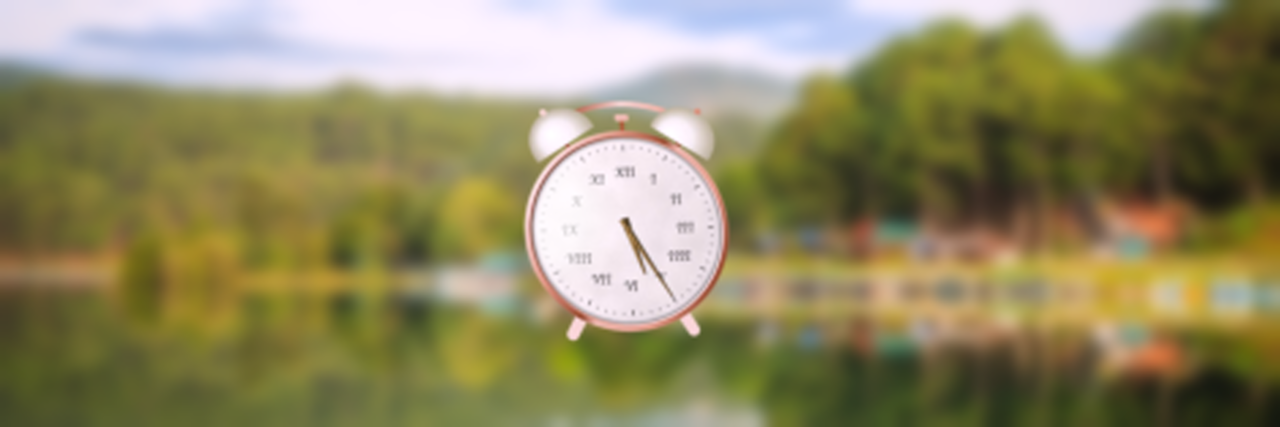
5:25
